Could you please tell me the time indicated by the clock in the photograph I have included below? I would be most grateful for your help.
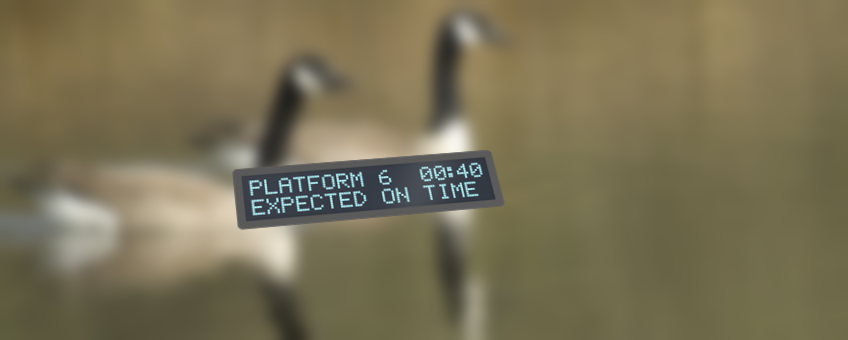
0:40
